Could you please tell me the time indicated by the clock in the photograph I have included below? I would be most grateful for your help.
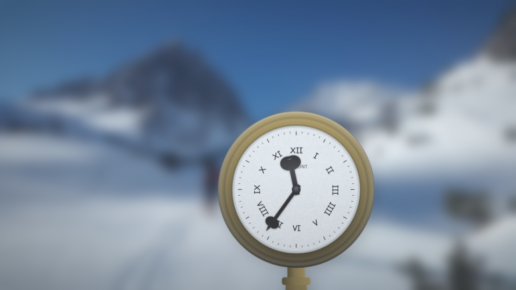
11:36
